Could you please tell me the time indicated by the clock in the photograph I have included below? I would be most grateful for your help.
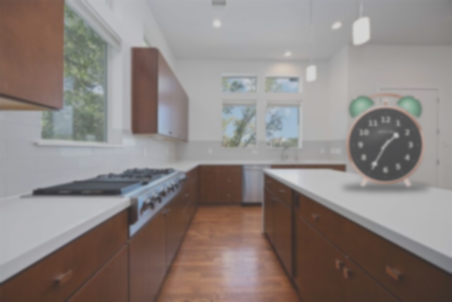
1:35
